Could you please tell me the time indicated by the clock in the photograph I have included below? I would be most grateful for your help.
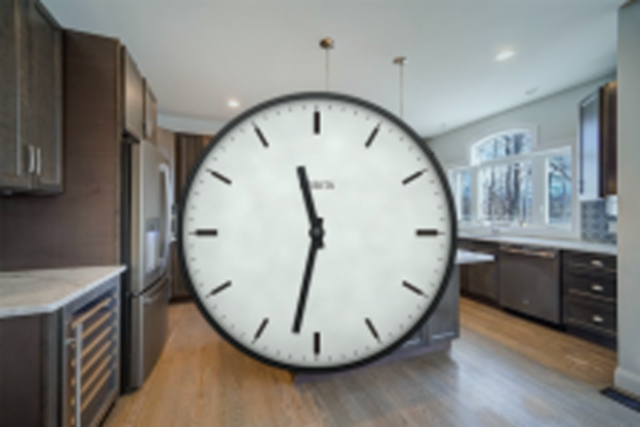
11:32
